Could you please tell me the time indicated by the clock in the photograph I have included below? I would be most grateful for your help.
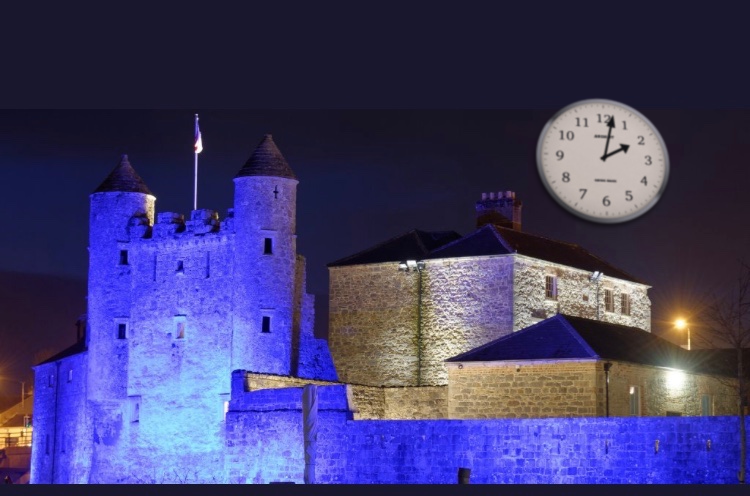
2:02
